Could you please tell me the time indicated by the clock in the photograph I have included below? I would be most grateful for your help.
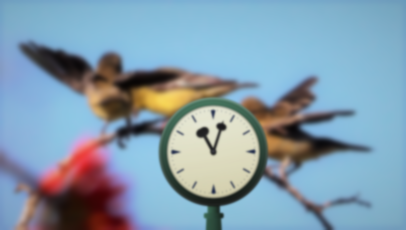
11:03
